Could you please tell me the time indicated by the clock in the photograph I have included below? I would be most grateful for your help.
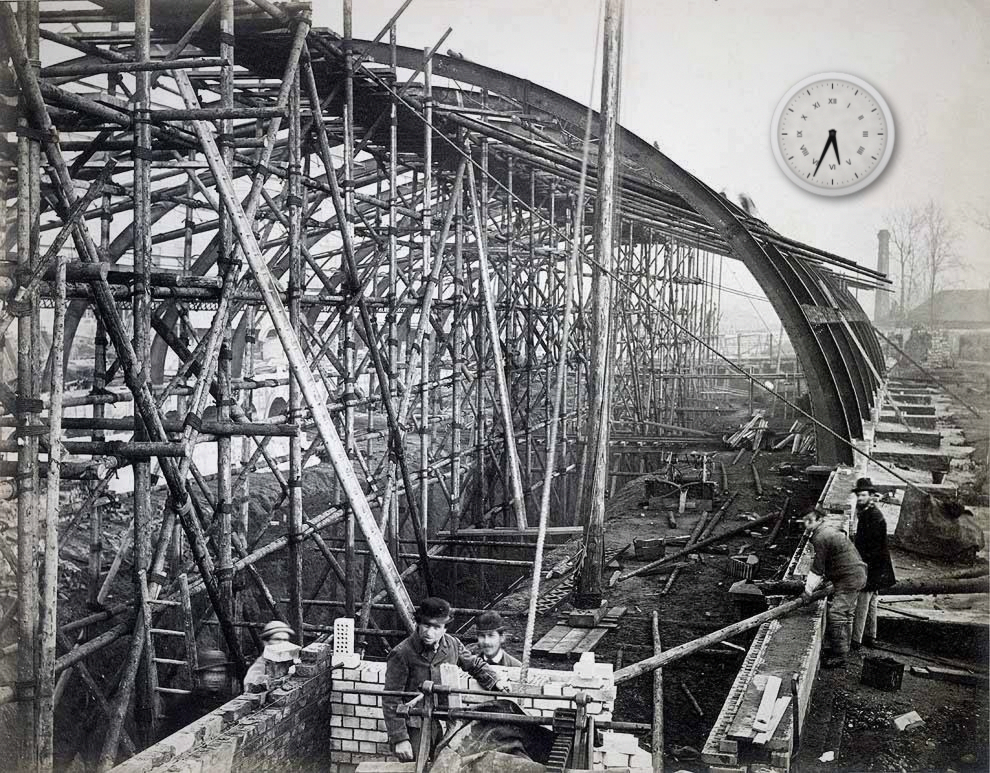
5:34
